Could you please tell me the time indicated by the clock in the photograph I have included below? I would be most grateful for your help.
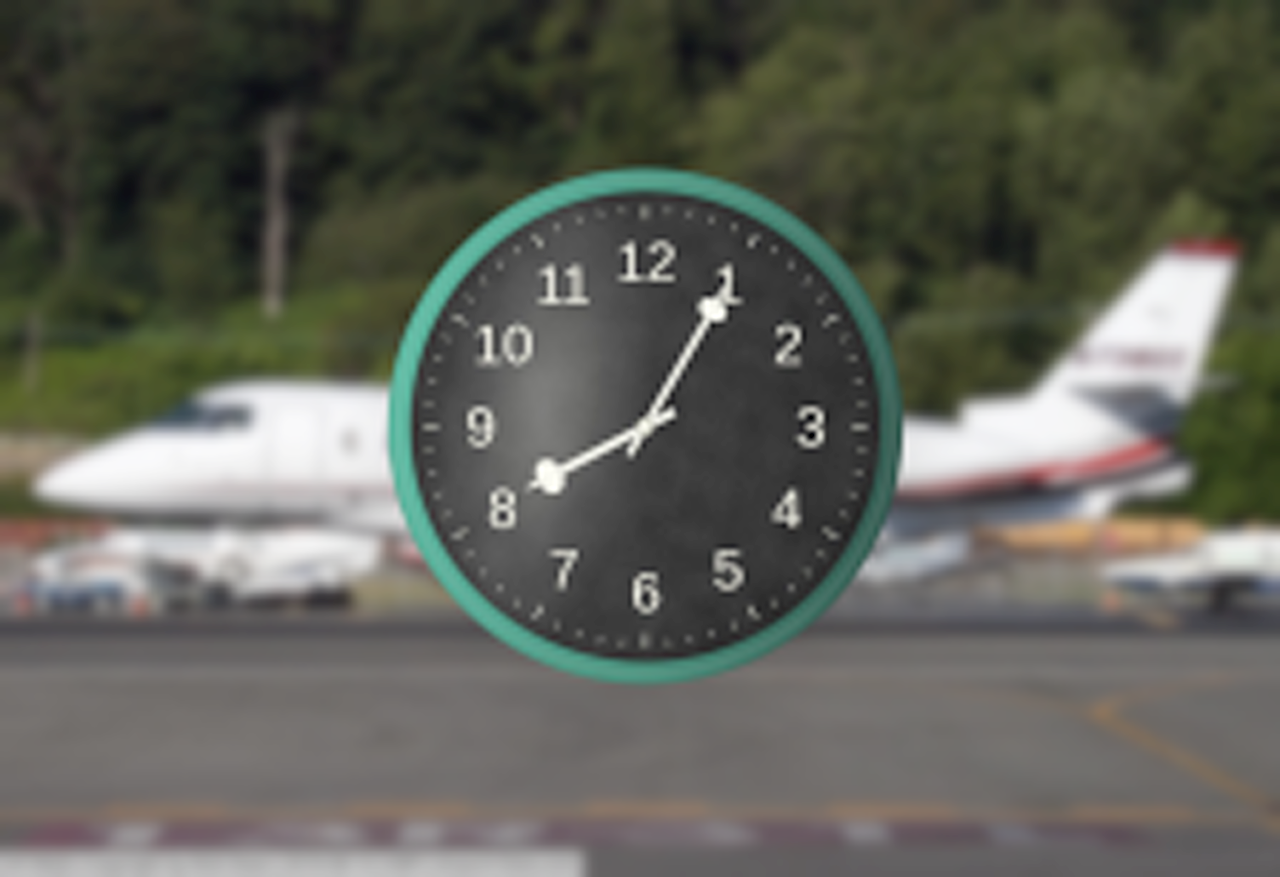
8:05
